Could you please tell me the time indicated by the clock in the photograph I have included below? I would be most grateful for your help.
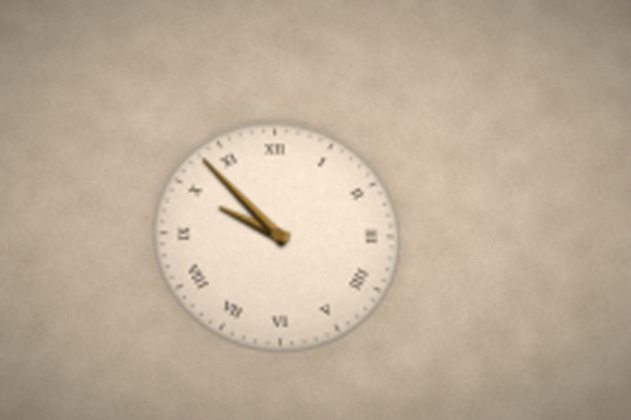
9:53
